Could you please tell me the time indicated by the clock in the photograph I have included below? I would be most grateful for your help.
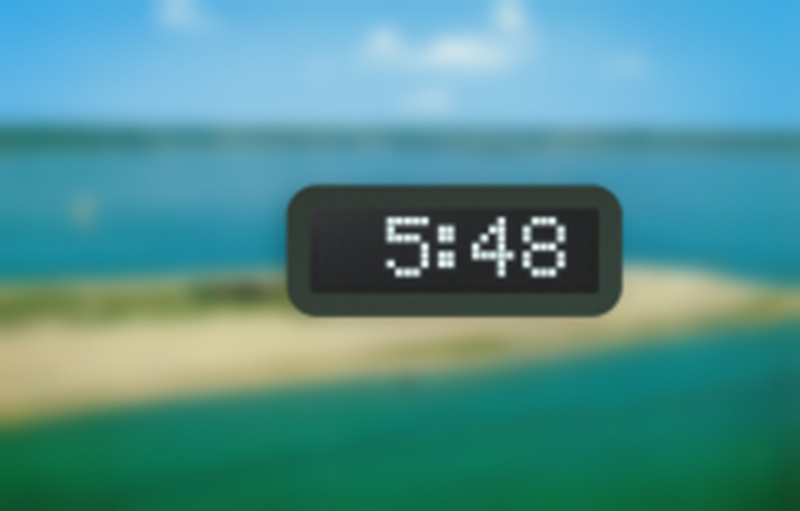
5:48
